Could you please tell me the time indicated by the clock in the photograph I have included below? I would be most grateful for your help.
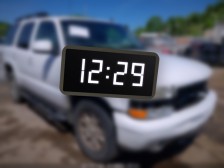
12:29
